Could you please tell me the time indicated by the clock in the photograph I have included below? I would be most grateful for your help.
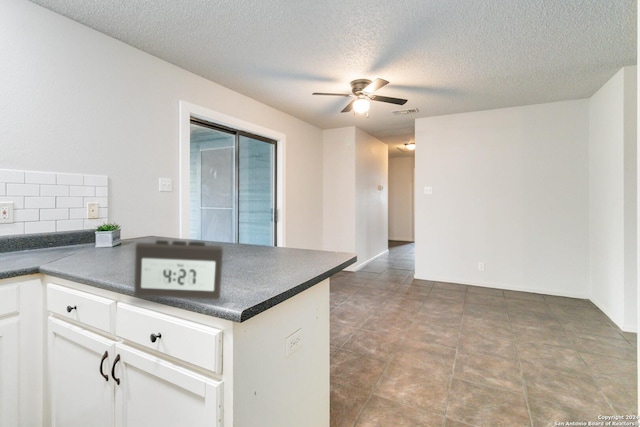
4:27
